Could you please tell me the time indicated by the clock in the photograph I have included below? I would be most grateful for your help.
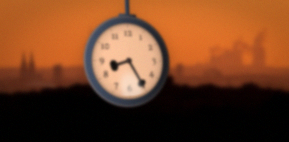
8:25
